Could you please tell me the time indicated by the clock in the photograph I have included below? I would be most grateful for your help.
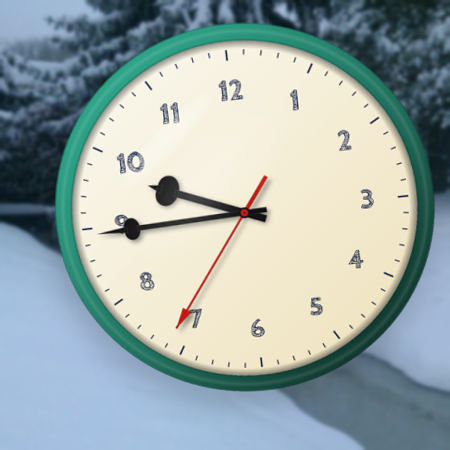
9:44:36
